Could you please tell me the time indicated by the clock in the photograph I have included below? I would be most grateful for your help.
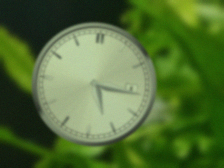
5:16
